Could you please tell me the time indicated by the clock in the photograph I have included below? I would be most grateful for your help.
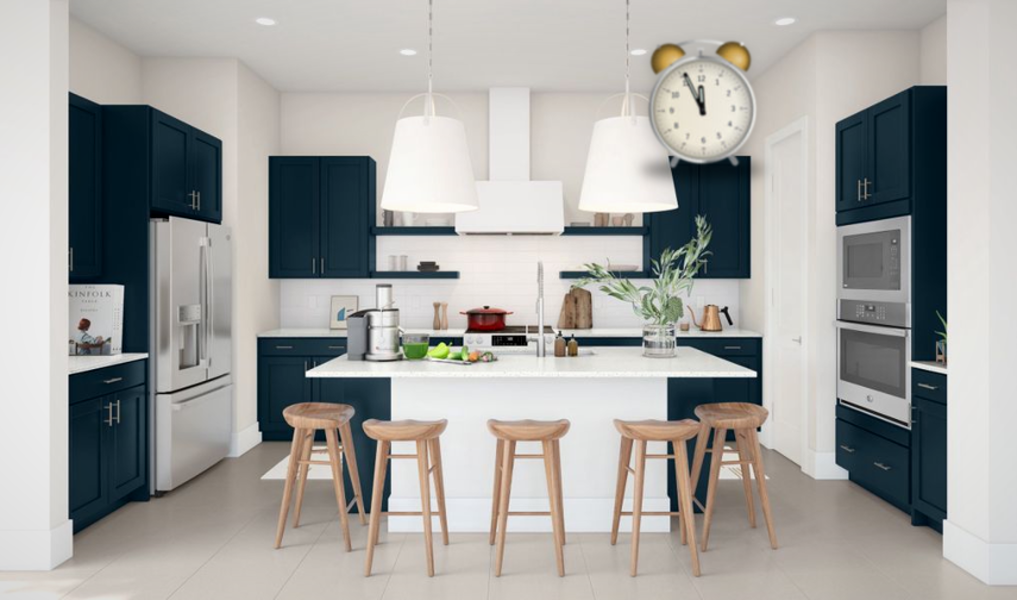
11:56
